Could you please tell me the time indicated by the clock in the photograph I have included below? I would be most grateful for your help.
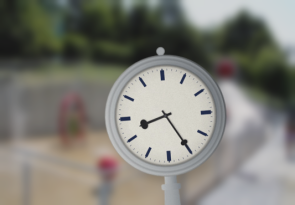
8:25
